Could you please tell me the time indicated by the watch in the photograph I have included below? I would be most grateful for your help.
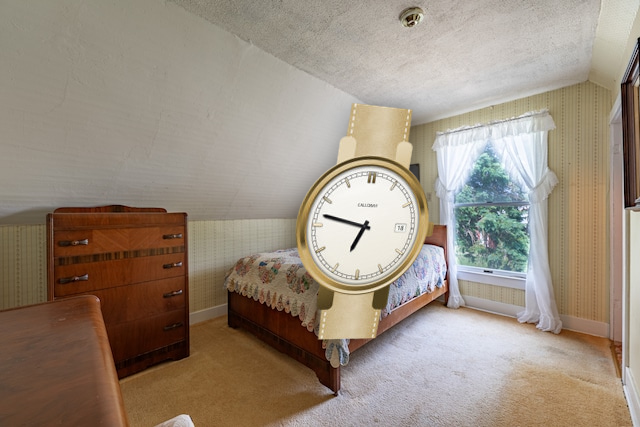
6:47
